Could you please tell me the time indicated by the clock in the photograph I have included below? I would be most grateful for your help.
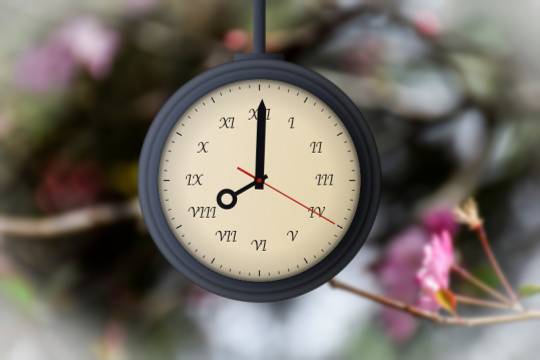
8:00:20
